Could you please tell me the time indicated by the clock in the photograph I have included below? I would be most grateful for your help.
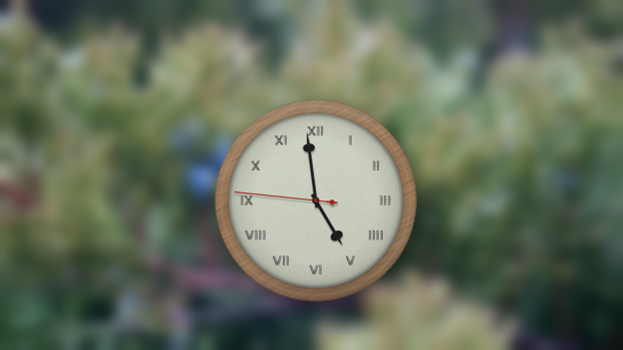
4:58:46
